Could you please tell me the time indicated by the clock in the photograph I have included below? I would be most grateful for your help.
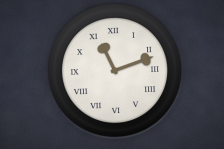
11:12
